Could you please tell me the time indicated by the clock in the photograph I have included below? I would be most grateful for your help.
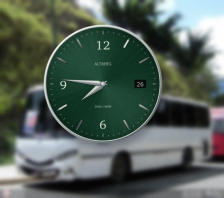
7:46
